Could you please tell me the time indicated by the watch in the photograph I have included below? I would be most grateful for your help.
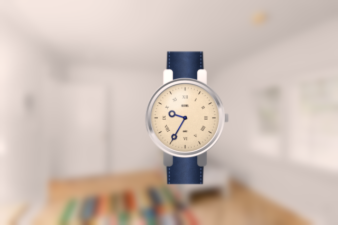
9:35
